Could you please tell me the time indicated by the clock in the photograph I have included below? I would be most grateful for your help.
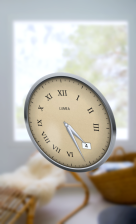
4:26
